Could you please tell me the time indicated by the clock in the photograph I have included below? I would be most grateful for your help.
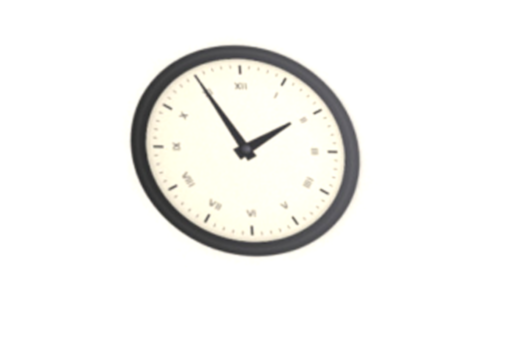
1:55
